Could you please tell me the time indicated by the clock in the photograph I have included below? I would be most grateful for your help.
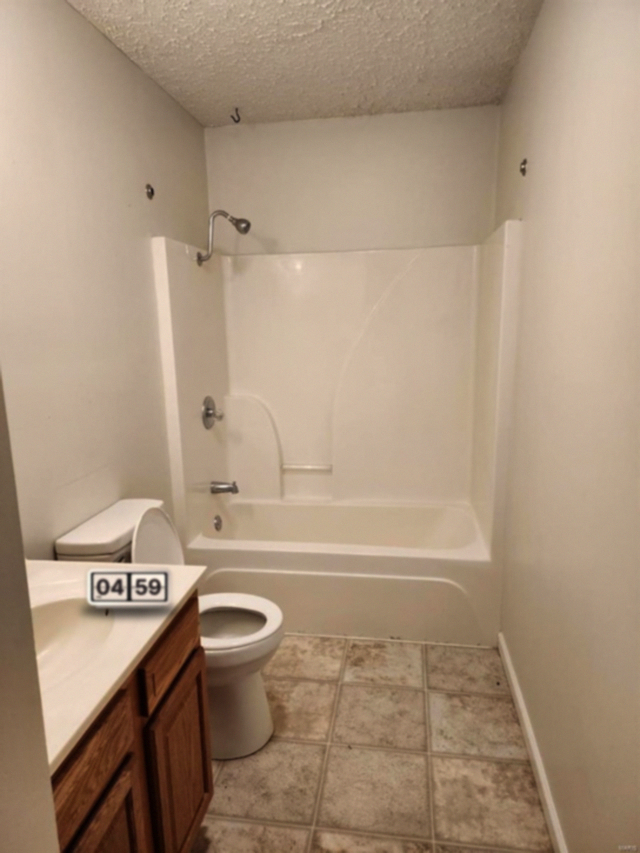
4:59
